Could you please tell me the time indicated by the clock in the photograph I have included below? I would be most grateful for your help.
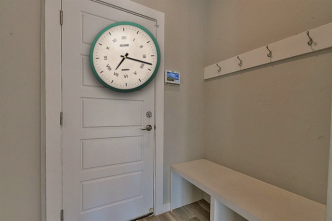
7:18
